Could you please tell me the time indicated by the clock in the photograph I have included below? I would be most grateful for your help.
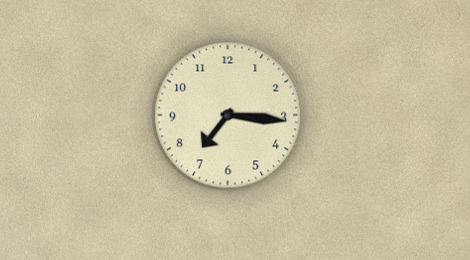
7:16
